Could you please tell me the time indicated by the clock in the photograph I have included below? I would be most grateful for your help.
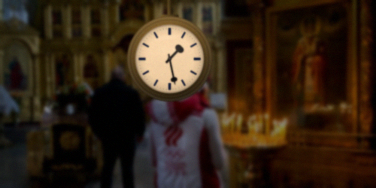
1:28
